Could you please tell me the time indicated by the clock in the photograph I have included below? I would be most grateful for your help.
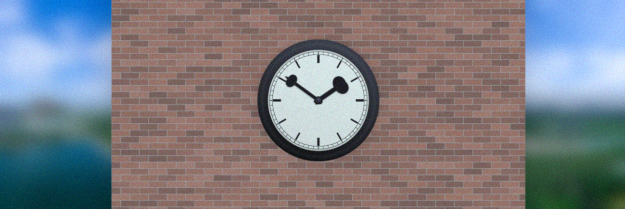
1:51
